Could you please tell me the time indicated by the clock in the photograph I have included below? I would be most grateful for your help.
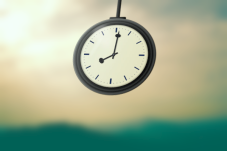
8:01
